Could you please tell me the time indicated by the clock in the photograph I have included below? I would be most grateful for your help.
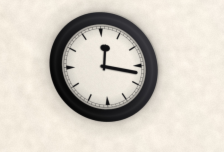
12:17
